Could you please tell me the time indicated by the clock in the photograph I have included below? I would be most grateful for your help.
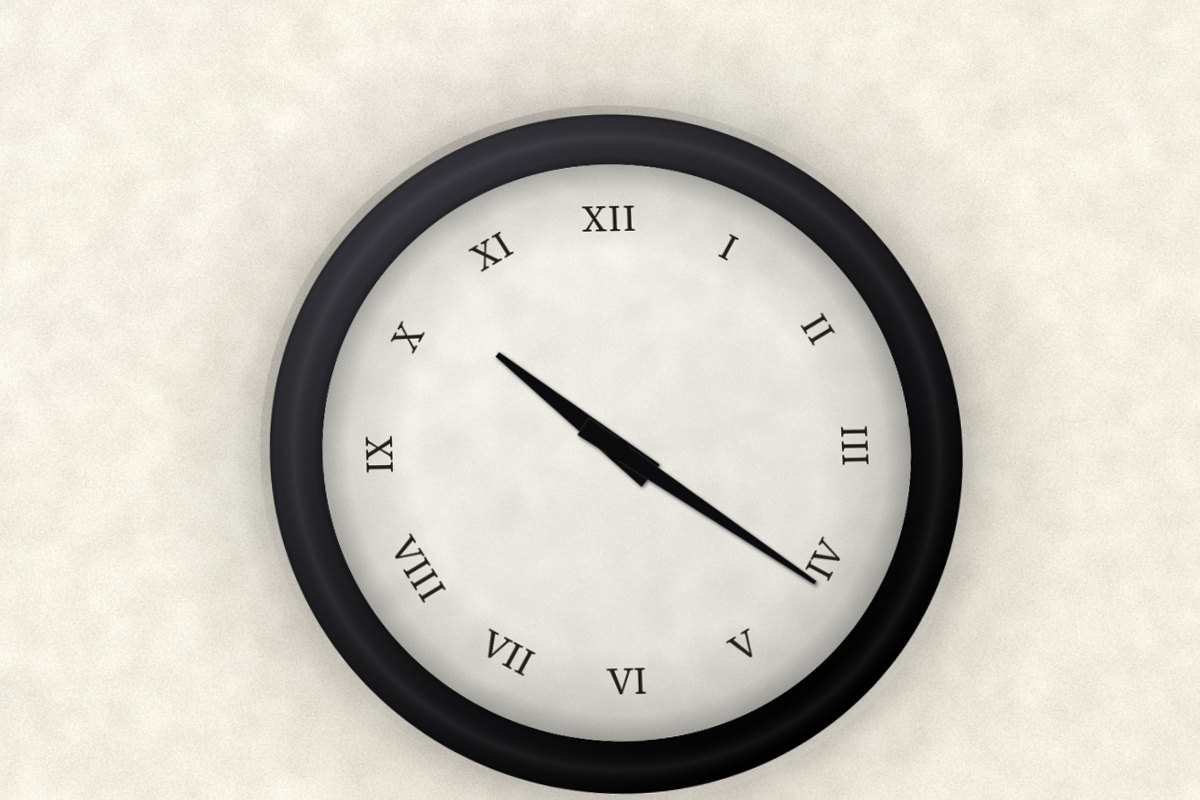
10:21
